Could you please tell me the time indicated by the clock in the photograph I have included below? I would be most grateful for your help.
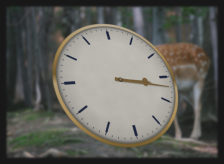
3:17
